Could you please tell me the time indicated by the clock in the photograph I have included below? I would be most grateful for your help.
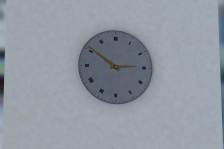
2:51
